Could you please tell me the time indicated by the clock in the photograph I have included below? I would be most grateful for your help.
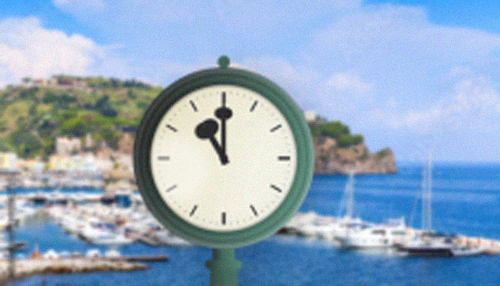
11:00
